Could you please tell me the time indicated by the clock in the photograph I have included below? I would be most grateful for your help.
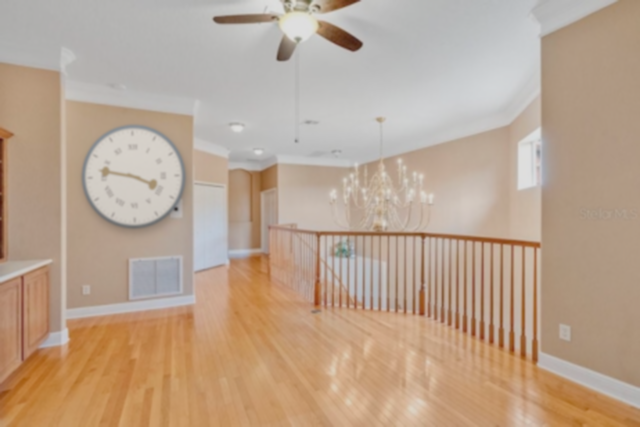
3:47
